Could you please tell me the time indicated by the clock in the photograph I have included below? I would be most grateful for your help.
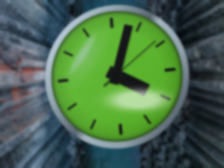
4:03:09
